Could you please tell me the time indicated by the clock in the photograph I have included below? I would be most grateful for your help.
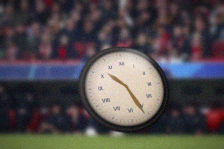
10:26
